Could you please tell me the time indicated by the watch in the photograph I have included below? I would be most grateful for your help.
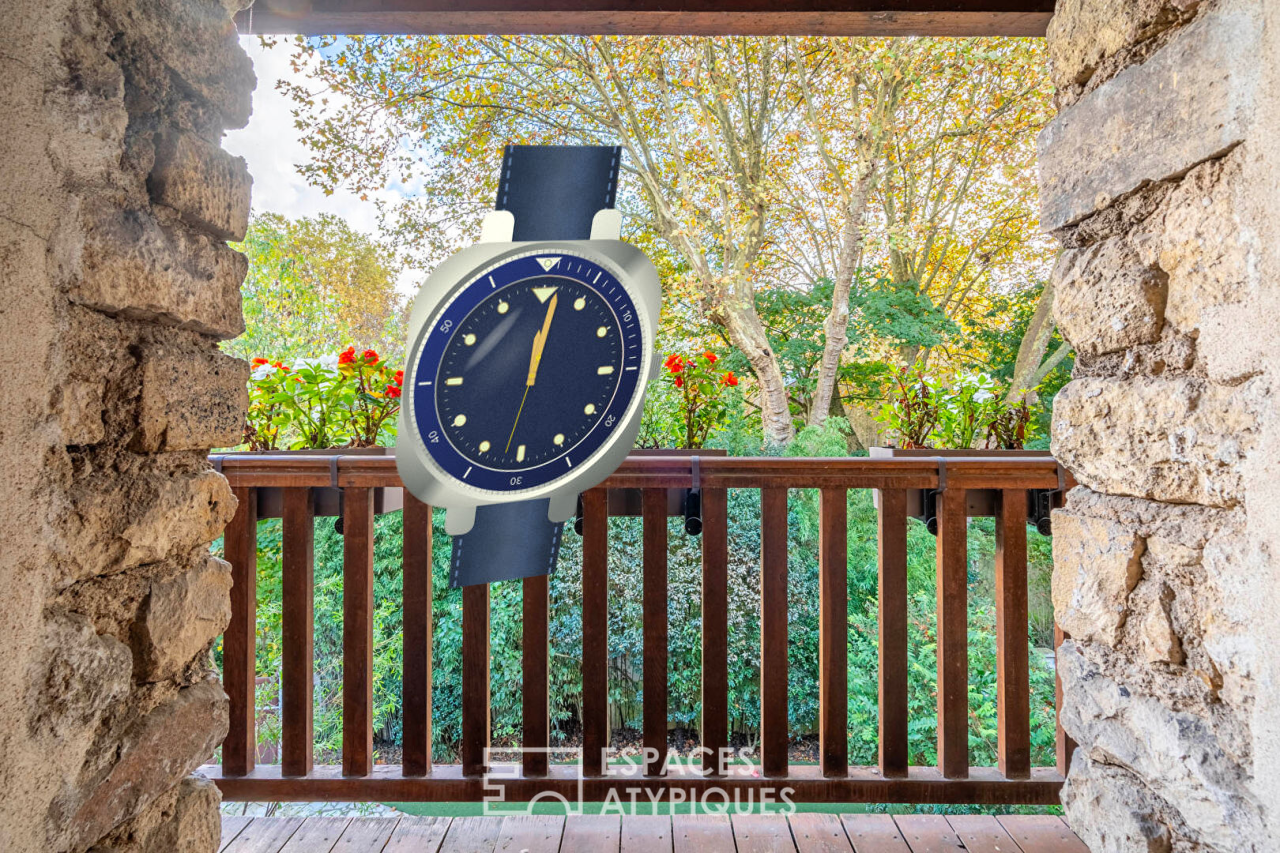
12:01:32
